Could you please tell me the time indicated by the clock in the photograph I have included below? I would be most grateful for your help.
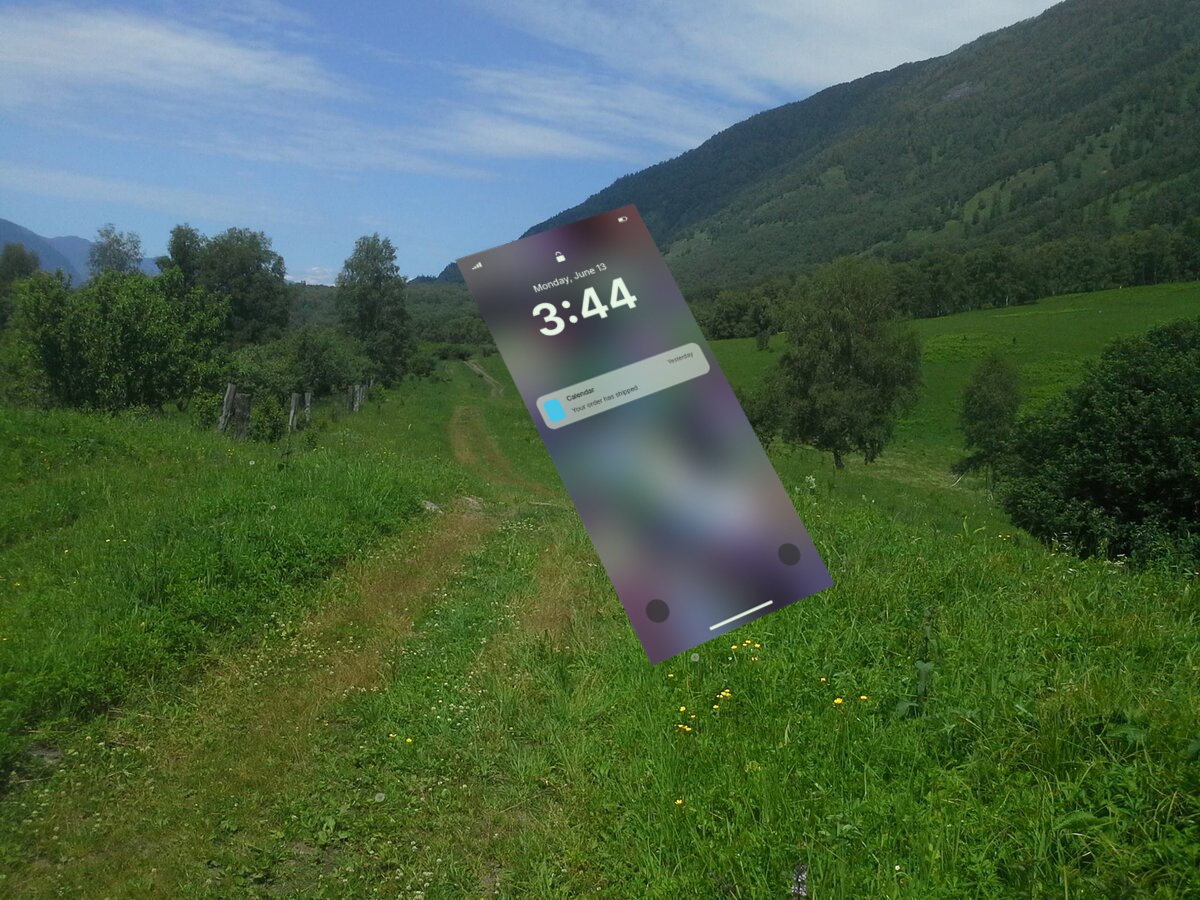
3:44
